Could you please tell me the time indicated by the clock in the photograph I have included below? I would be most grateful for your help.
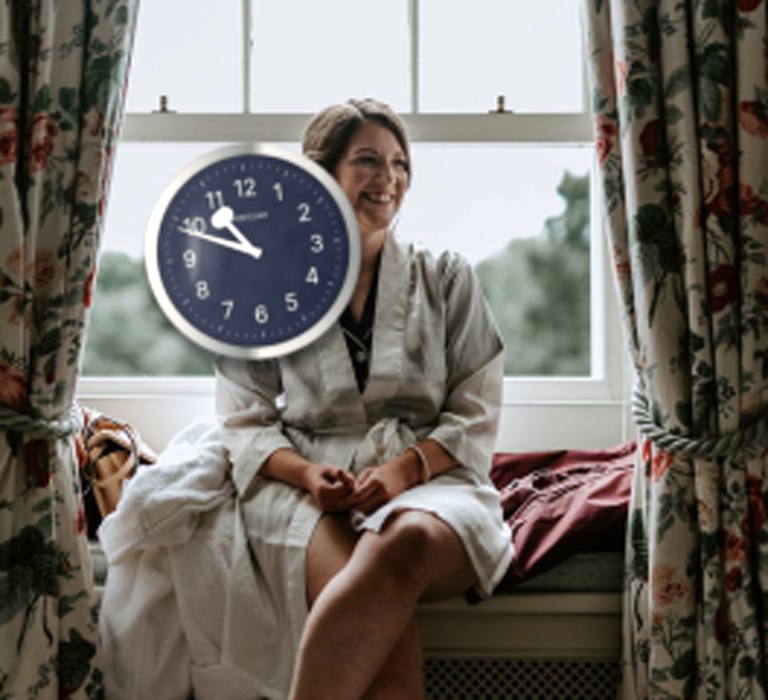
10:49
